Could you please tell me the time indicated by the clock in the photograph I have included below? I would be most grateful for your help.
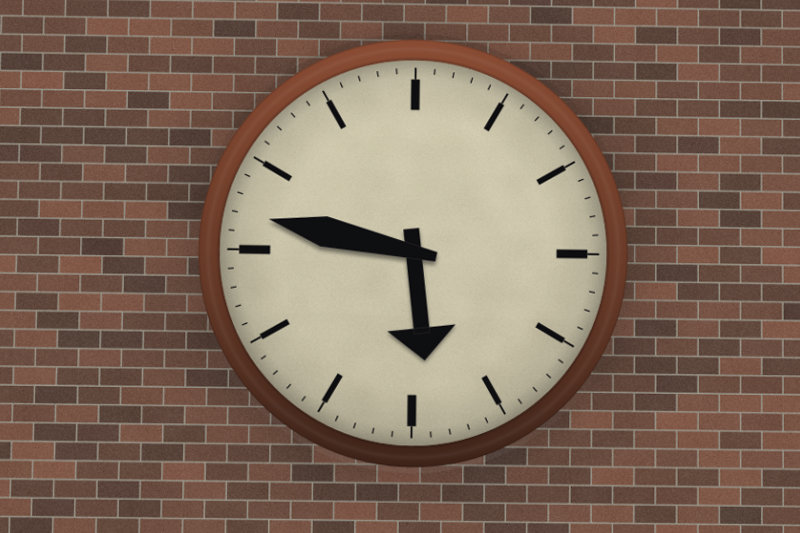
5:47
